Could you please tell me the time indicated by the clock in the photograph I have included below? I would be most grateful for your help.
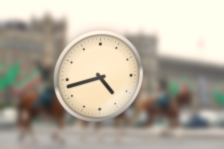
4:43
